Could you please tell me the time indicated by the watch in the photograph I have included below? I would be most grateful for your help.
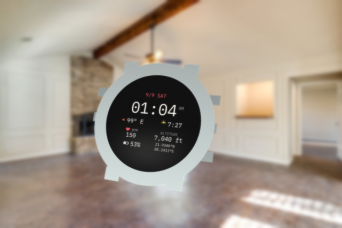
1:04
